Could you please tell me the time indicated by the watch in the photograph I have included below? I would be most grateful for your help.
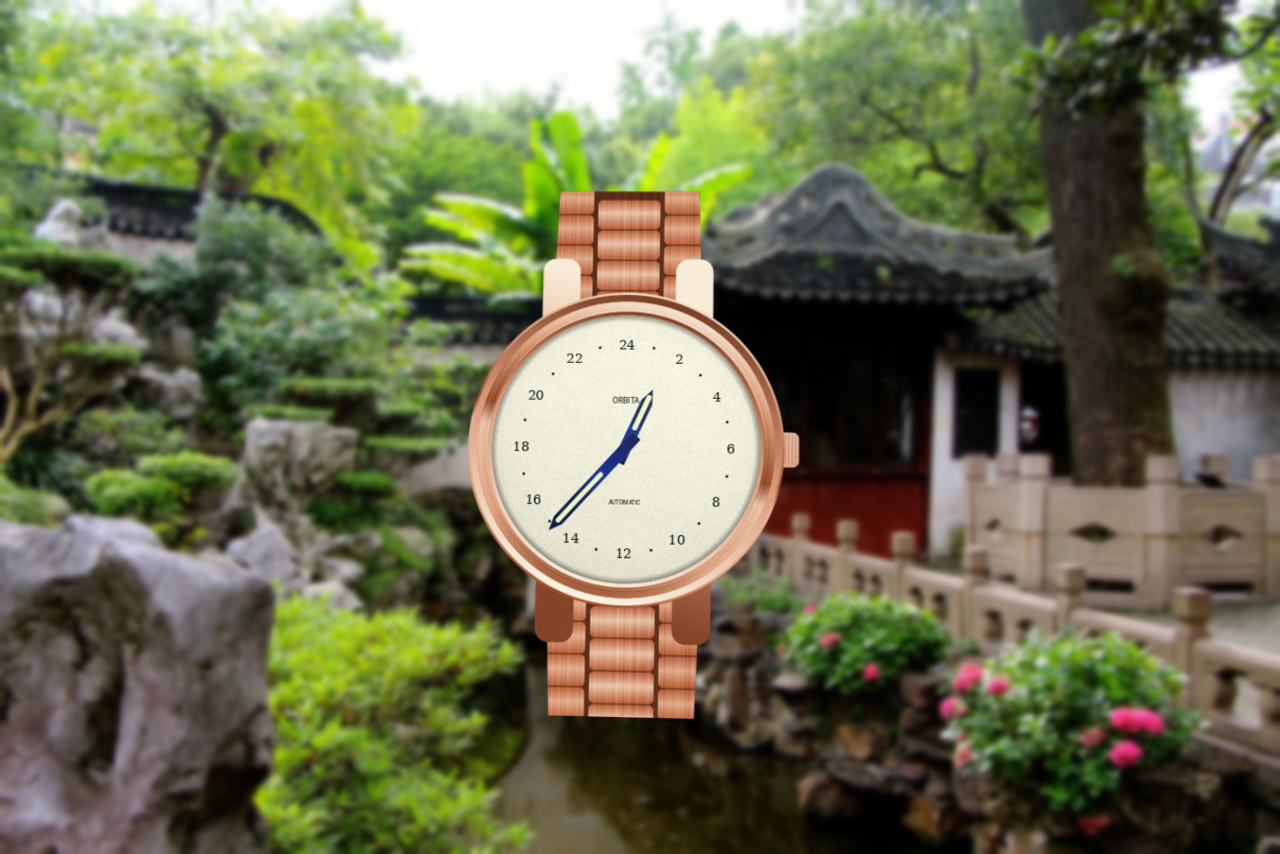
1:37
